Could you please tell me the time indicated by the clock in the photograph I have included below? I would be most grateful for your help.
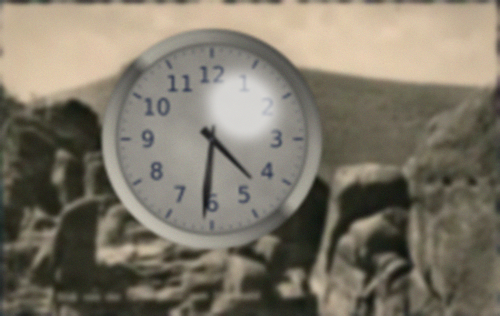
4:31
